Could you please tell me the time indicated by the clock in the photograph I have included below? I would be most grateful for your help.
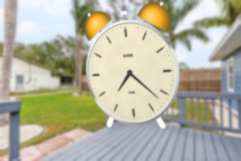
7:22
